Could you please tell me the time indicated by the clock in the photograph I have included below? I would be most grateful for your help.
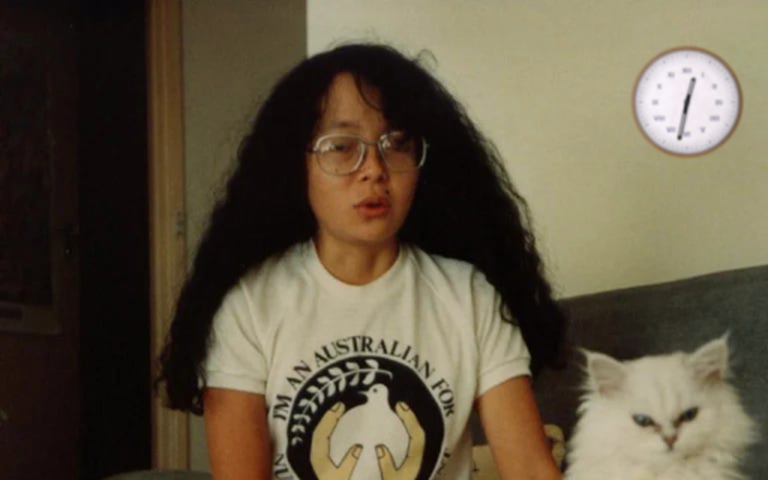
12:32
